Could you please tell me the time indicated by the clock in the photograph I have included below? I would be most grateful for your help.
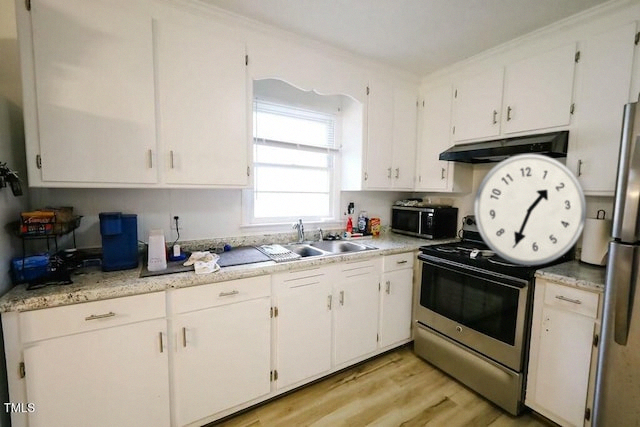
1:35
